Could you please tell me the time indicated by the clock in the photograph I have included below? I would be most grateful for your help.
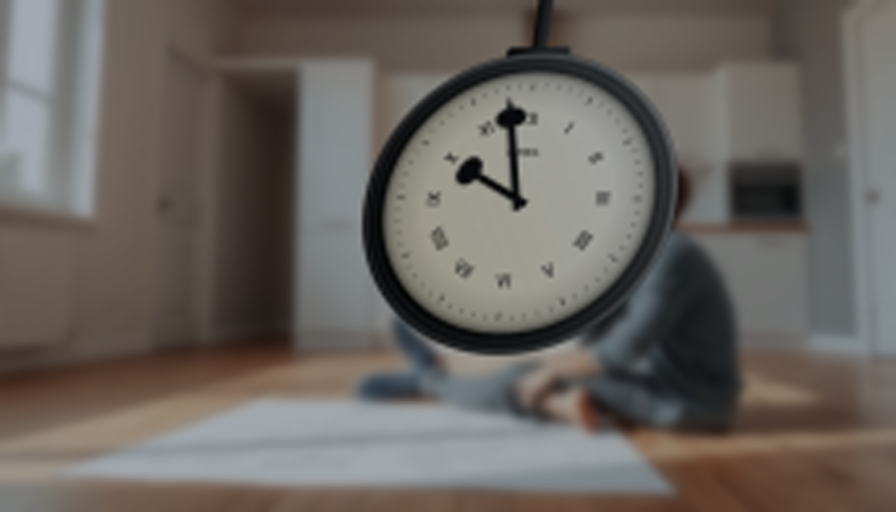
9:58
